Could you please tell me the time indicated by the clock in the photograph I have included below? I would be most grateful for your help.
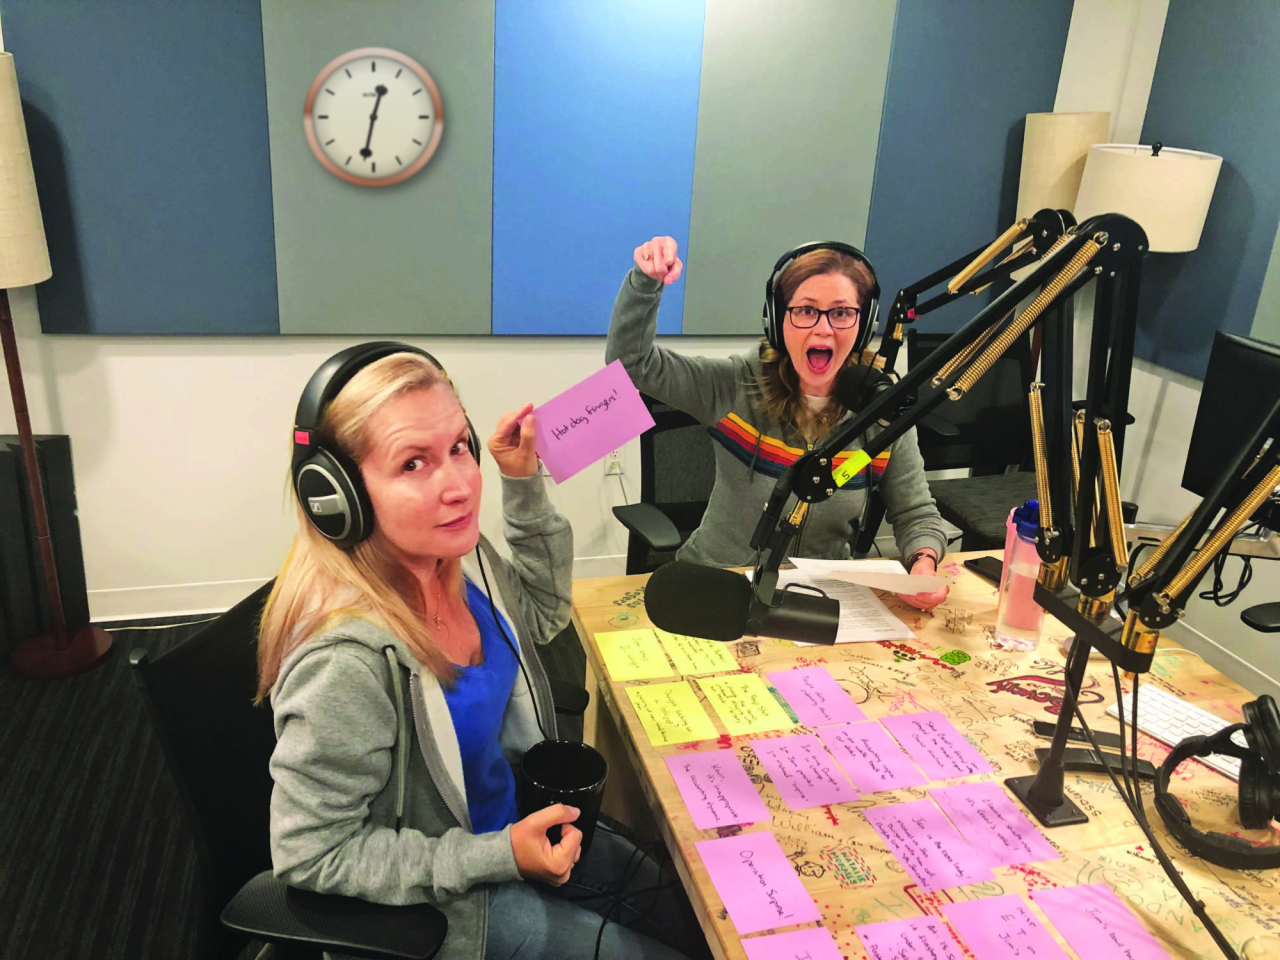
12:32
